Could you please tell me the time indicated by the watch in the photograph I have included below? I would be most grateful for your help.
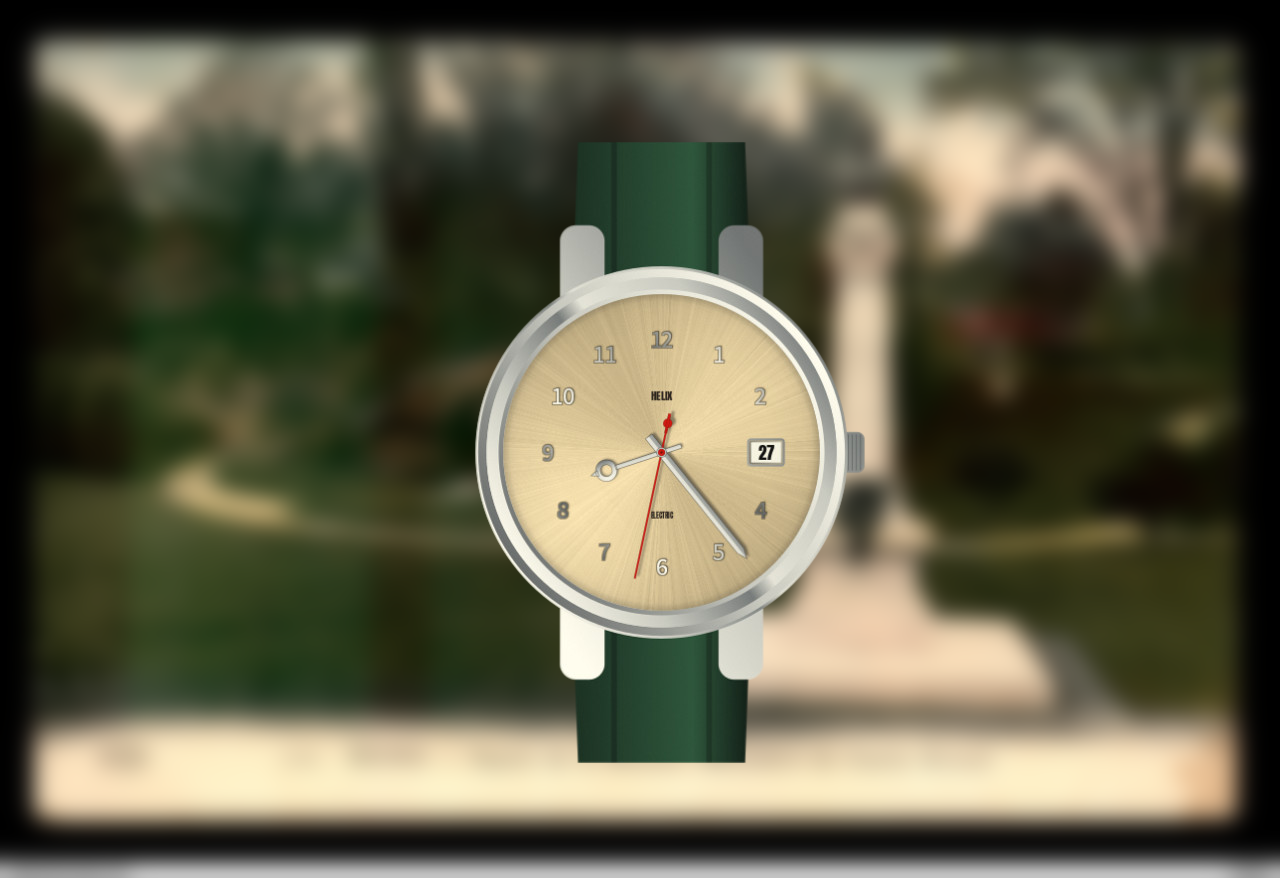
8:23:32
